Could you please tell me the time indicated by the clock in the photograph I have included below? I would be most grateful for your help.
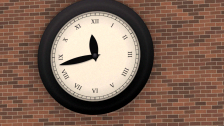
11:43
